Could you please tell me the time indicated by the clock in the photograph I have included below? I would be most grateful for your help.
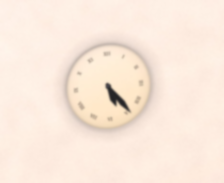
5:24
